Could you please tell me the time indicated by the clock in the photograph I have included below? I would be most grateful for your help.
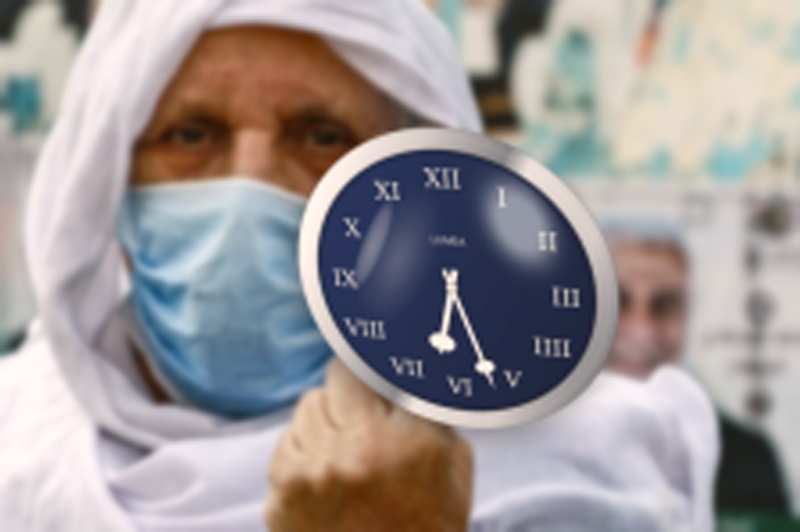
6:27
